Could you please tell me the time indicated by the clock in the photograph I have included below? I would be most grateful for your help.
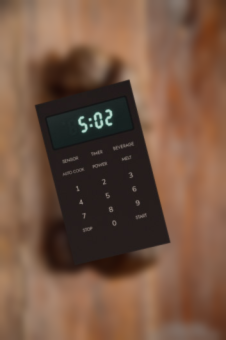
5:02
